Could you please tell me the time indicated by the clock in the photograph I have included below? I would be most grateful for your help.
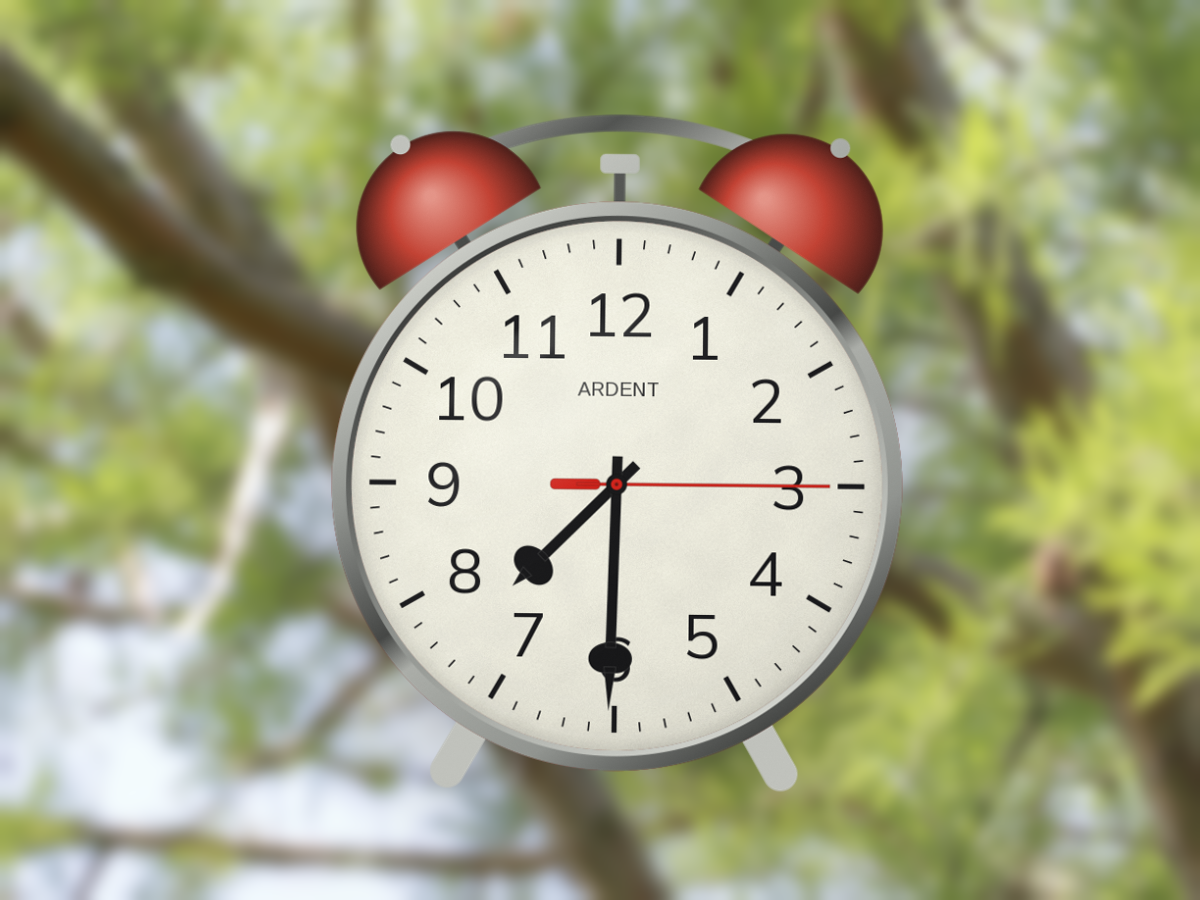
7:30:15
